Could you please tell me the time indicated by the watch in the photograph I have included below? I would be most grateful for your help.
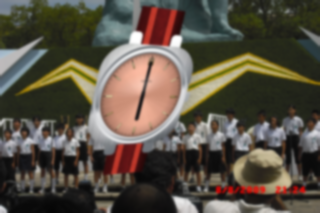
6:00
